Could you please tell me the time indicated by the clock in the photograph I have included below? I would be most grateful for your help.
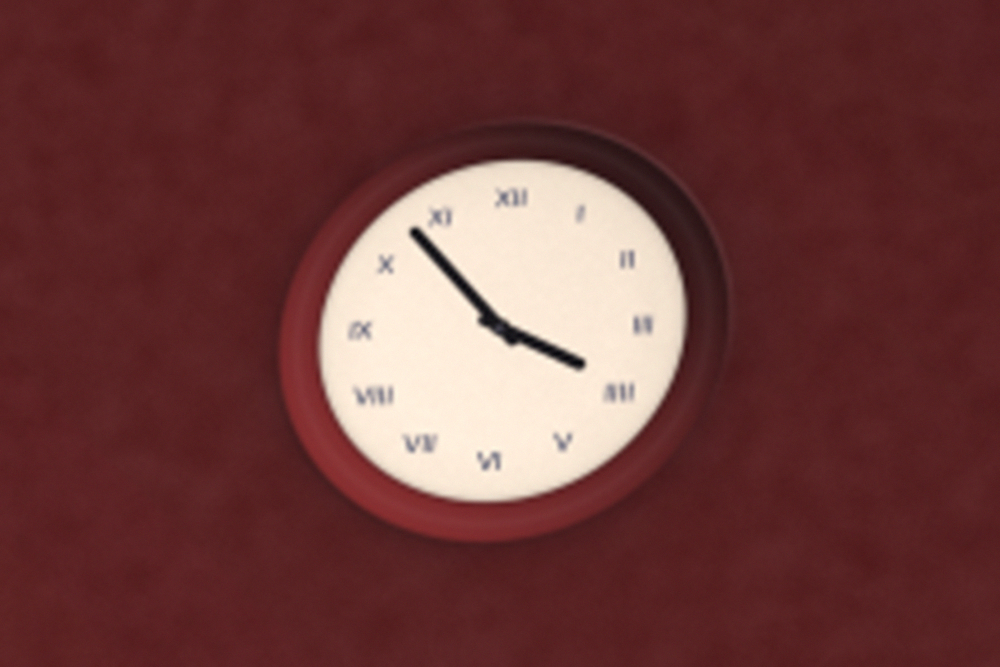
3:53
